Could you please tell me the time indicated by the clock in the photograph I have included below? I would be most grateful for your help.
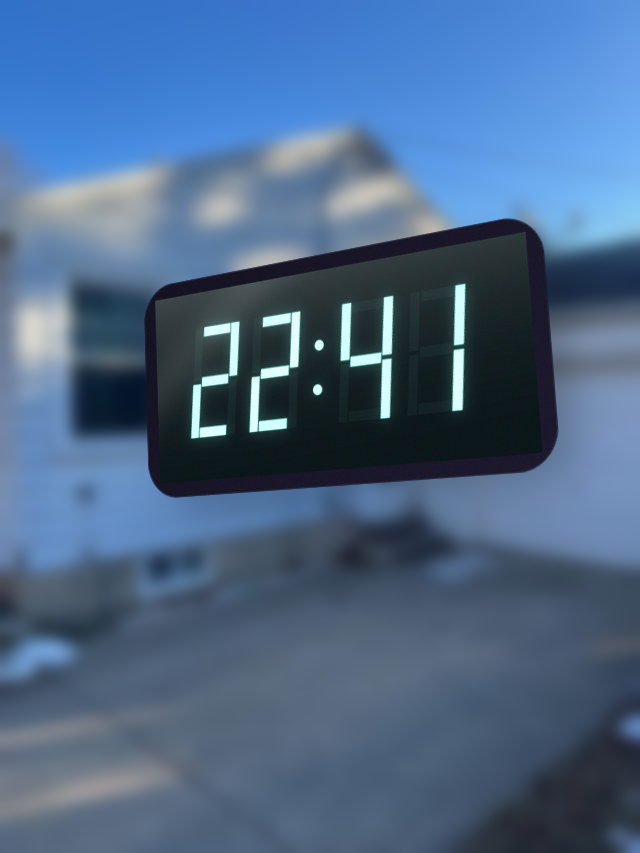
22:41
